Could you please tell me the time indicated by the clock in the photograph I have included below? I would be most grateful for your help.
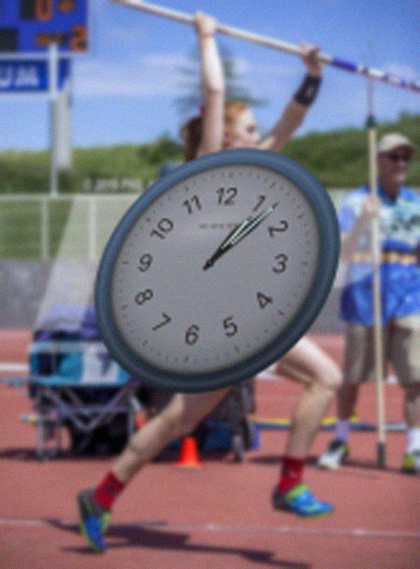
1:07
